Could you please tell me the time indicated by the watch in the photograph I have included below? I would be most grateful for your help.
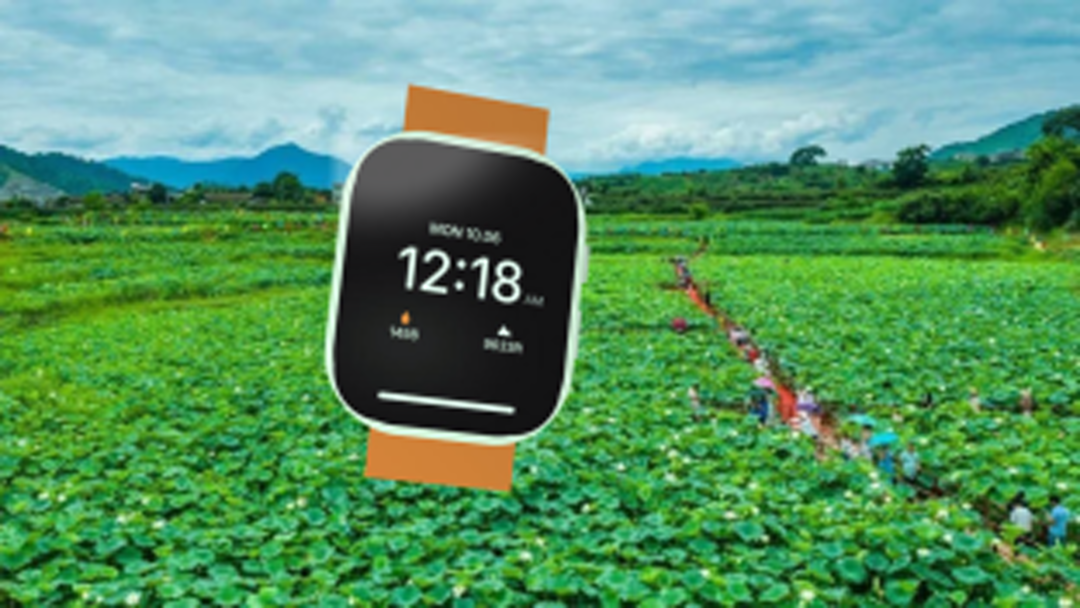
12:18
